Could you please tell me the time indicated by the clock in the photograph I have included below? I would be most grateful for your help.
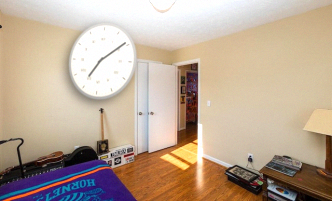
7:09
